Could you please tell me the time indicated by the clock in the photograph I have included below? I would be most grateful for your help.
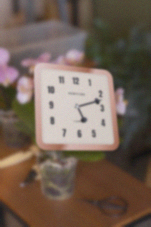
5:12
